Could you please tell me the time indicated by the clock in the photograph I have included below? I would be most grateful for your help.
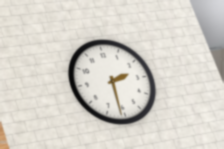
2:31
